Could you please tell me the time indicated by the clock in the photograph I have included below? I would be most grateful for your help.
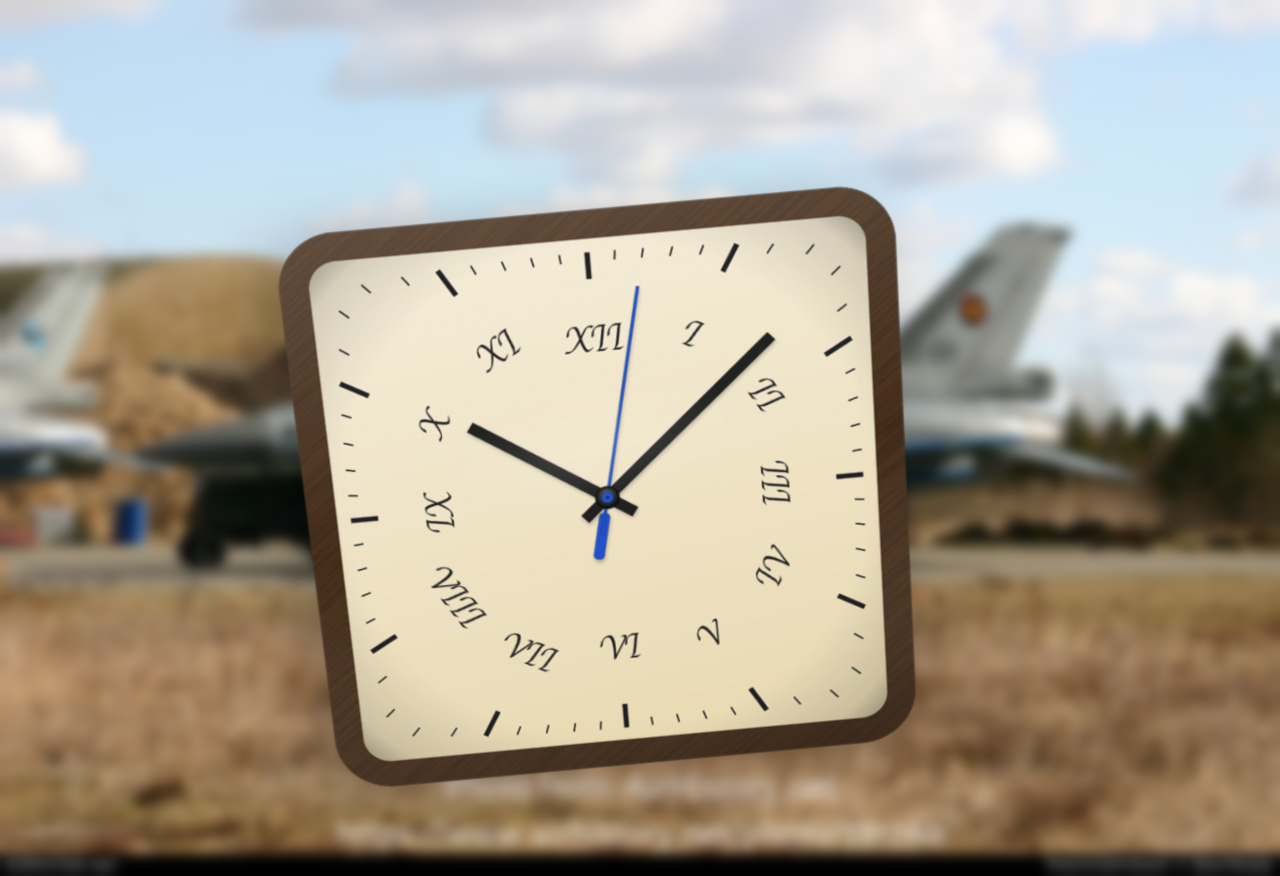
10:08:02
